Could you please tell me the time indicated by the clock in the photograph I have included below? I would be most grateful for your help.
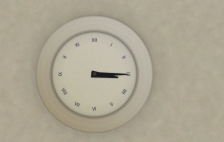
3:15
